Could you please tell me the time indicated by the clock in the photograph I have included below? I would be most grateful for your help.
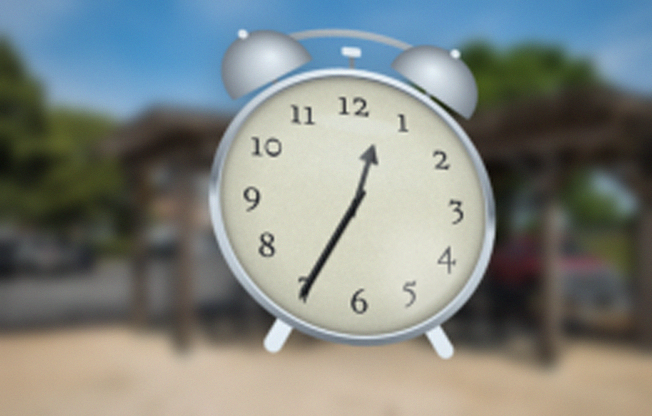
12:35
